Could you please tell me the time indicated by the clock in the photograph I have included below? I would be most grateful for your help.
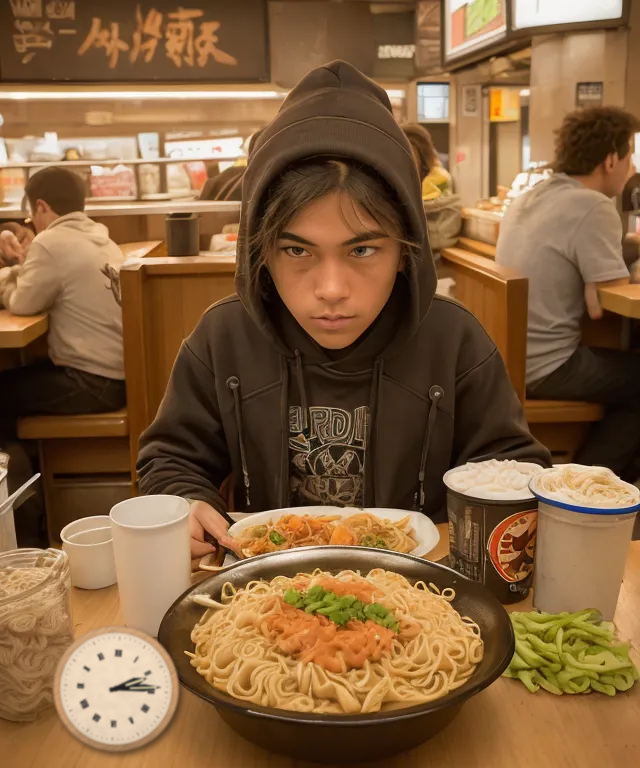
2:14
